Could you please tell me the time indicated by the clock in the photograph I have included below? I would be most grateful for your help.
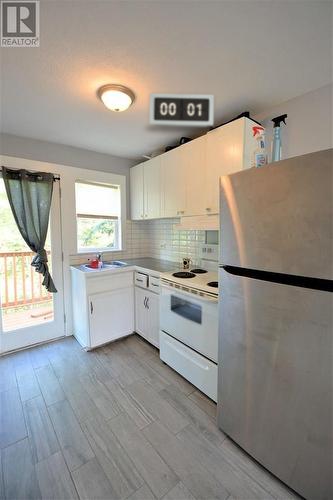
0:01
